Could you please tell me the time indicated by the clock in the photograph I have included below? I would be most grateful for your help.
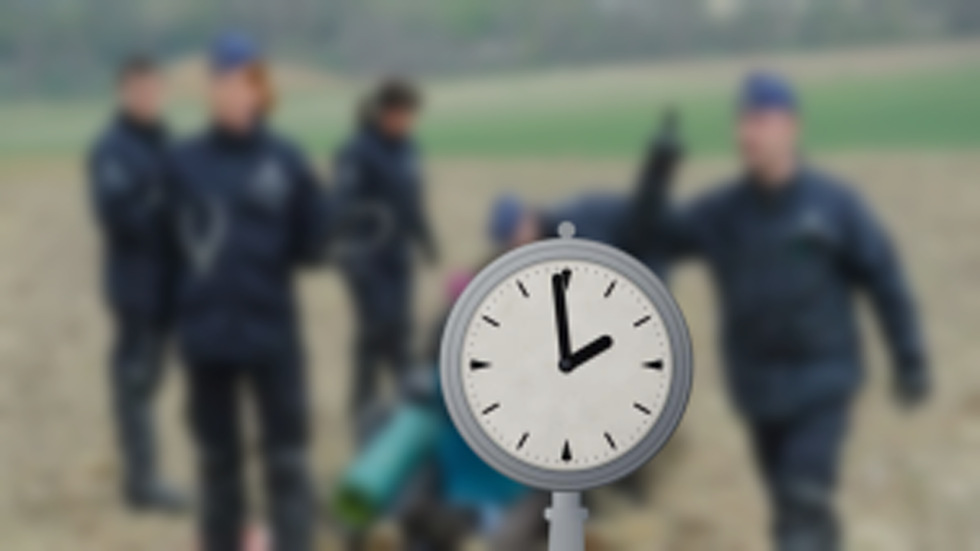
1:59
